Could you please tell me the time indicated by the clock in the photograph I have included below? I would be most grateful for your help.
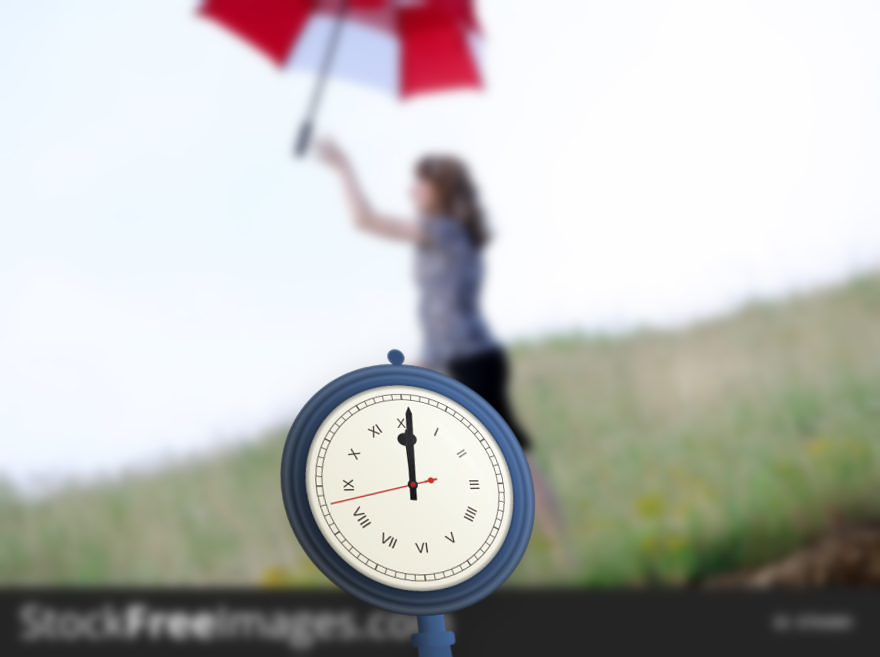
12:00:43
